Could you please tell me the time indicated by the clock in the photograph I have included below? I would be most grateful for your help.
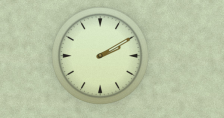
2:10
